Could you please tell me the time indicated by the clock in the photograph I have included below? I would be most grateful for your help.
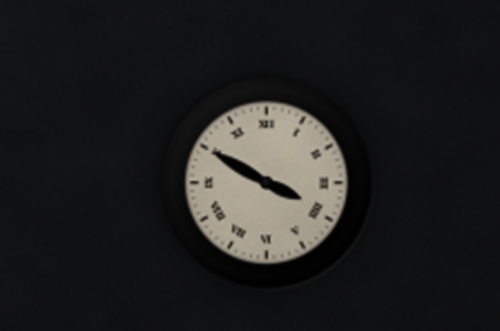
3:50
